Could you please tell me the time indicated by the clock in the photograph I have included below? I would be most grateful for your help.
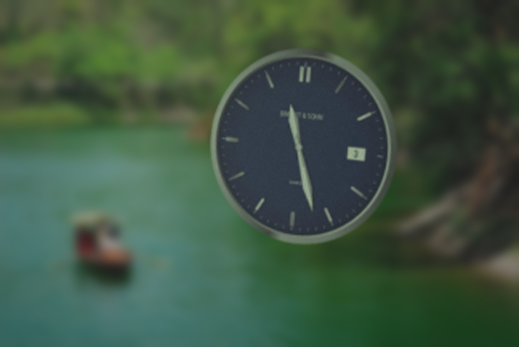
11:27
